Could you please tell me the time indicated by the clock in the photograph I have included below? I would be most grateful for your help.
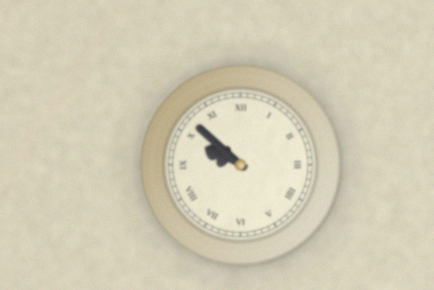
9:52
